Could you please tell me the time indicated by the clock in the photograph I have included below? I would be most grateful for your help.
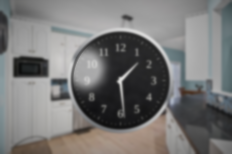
1:29
